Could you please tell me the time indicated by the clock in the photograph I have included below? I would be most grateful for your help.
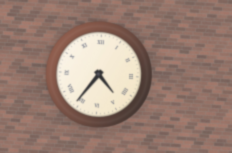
4:36
